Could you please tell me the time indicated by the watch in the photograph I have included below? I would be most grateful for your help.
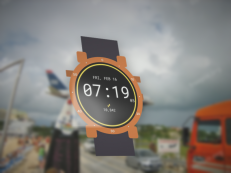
7:19
